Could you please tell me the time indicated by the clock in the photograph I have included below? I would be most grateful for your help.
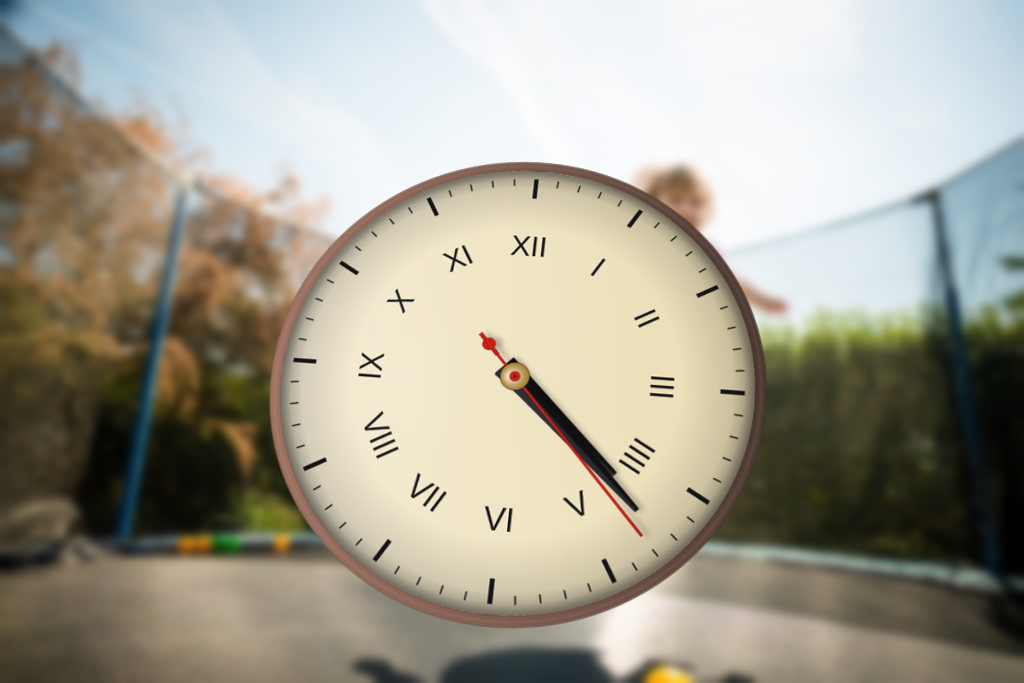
4:22:23
